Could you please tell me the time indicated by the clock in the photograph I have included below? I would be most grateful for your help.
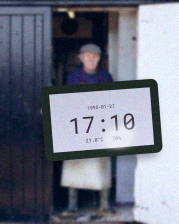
17:10
